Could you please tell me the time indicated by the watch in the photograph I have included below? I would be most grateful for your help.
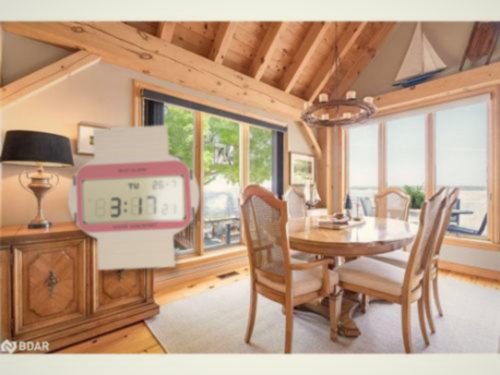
3:17
